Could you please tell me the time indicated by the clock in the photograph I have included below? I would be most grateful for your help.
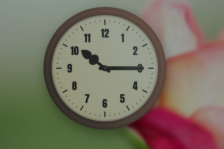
10:15
